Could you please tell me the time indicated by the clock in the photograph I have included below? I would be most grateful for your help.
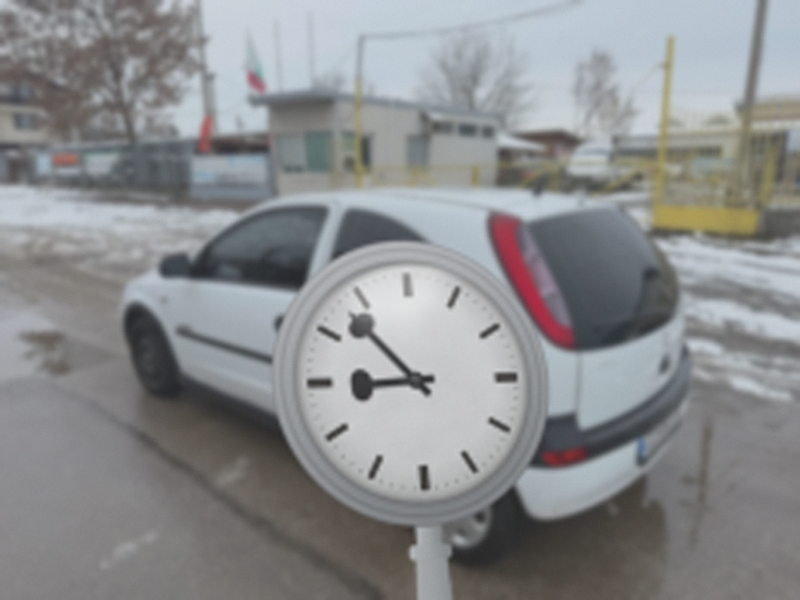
8:53
